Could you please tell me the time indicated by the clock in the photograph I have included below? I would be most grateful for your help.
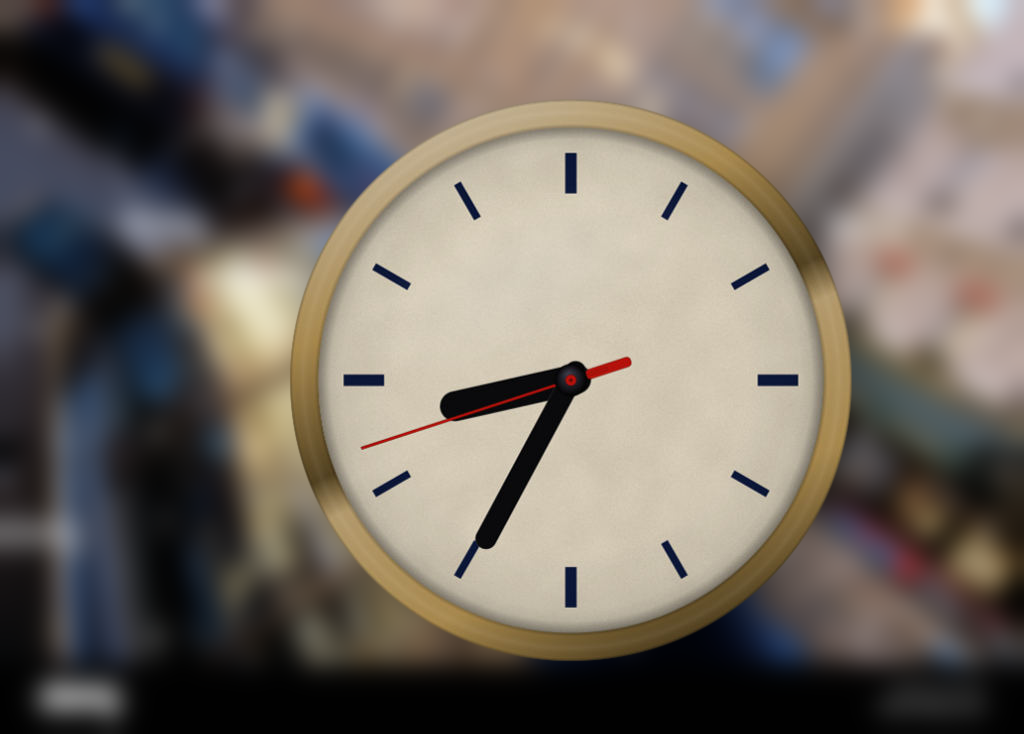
8:34:42
